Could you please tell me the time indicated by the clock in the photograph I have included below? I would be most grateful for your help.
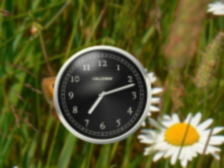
7:12
